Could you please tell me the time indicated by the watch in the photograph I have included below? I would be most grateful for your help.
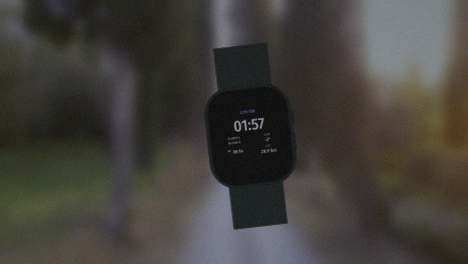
1:57
